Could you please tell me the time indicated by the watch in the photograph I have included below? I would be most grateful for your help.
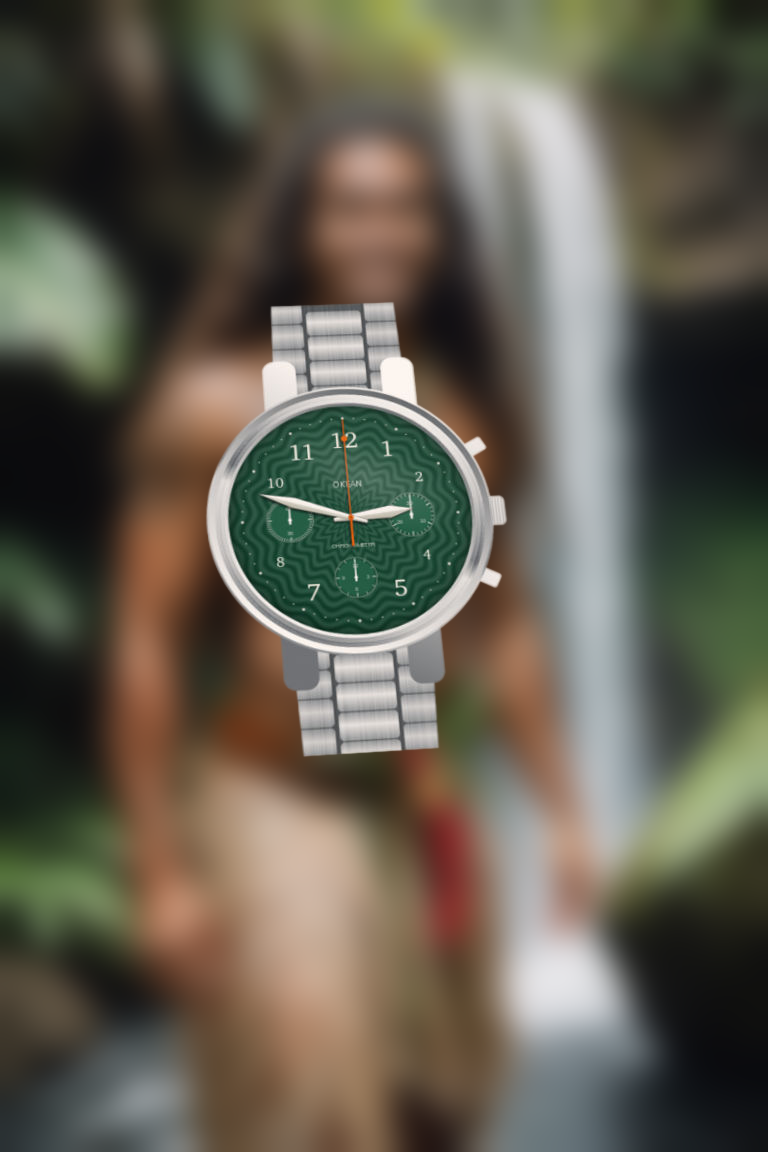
2:48
